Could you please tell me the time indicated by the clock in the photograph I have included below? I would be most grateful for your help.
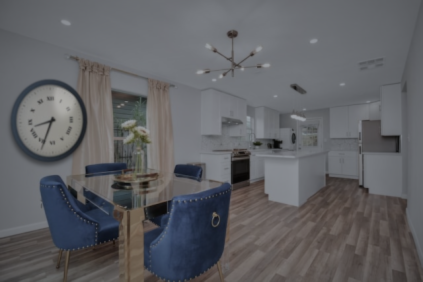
8:34
